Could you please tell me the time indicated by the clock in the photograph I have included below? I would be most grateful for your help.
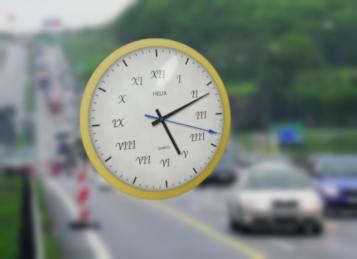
5:11:18
